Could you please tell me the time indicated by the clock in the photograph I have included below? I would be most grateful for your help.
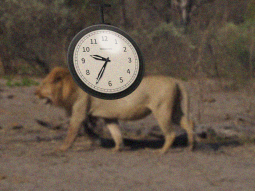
9:35
